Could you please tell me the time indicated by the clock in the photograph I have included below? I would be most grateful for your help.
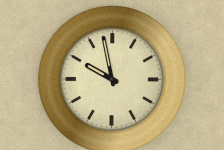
9:58
